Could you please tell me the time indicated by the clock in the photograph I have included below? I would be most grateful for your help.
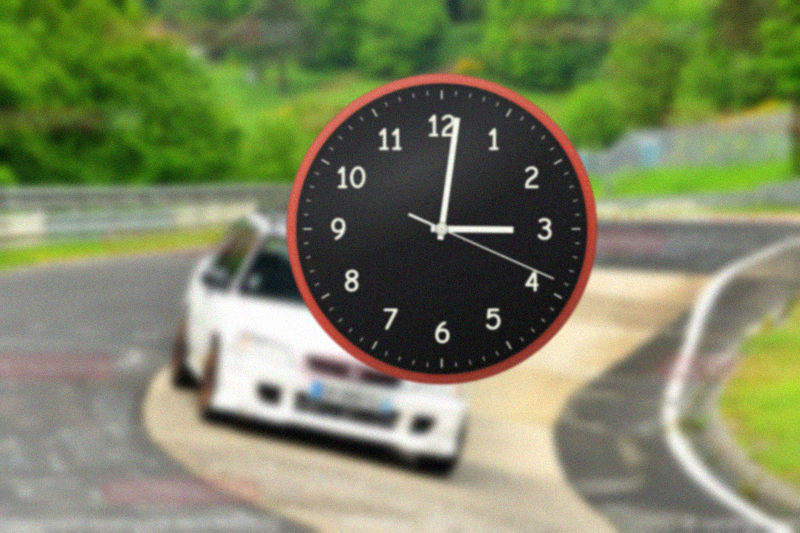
3:01:19
